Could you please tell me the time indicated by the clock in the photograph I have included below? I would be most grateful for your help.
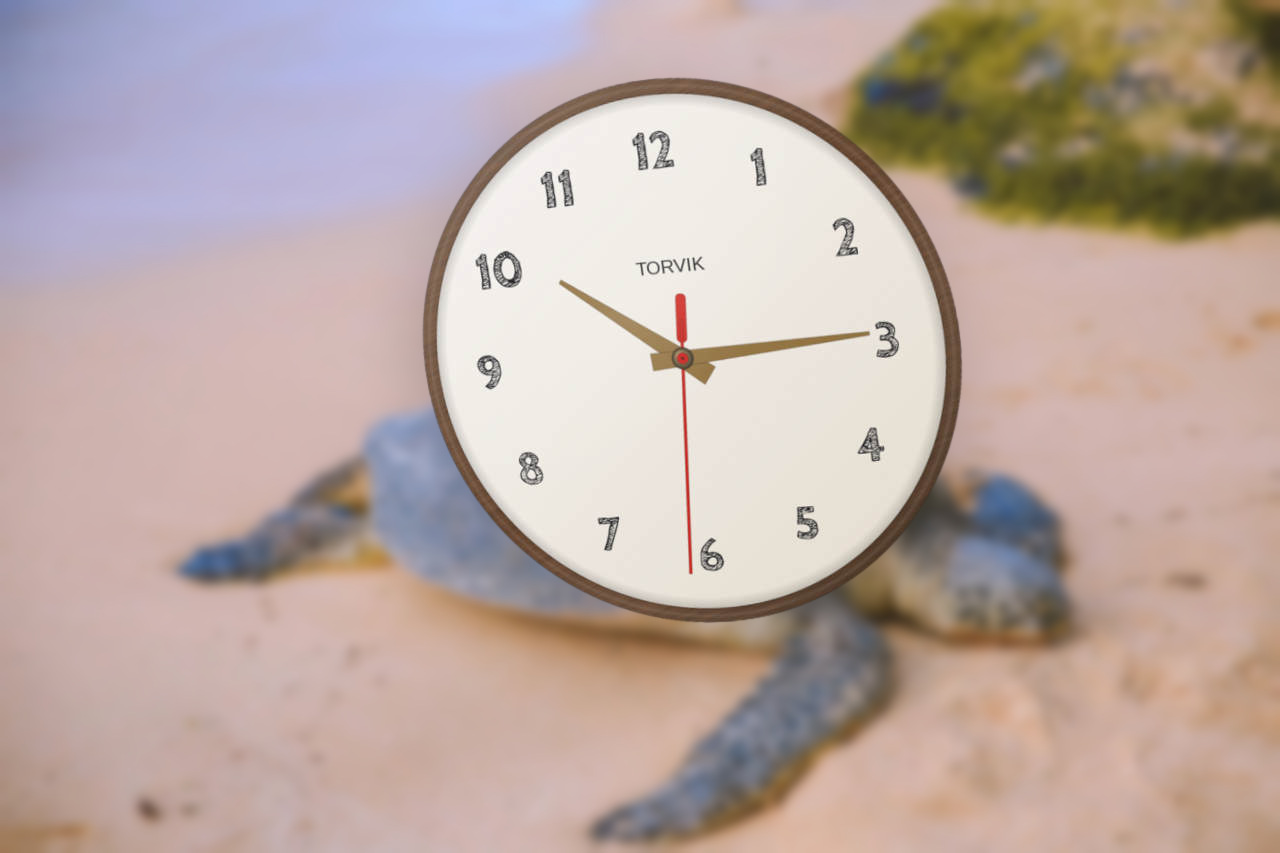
10:14:31
